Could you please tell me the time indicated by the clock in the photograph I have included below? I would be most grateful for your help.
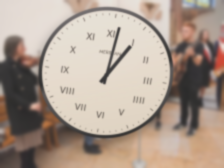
1:01
